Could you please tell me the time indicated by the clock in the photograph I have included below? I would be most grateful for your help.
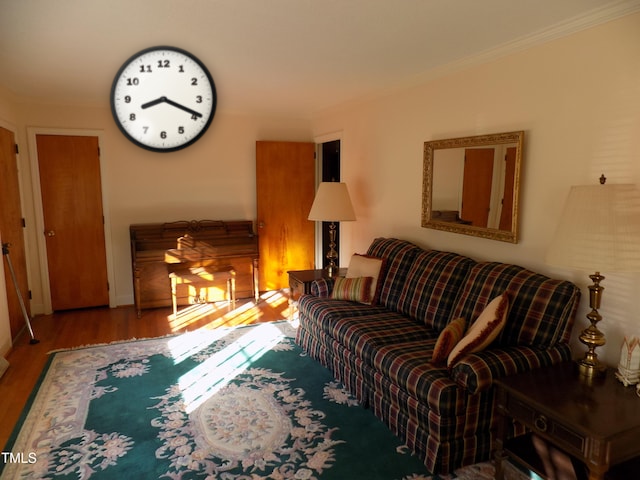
8:19
